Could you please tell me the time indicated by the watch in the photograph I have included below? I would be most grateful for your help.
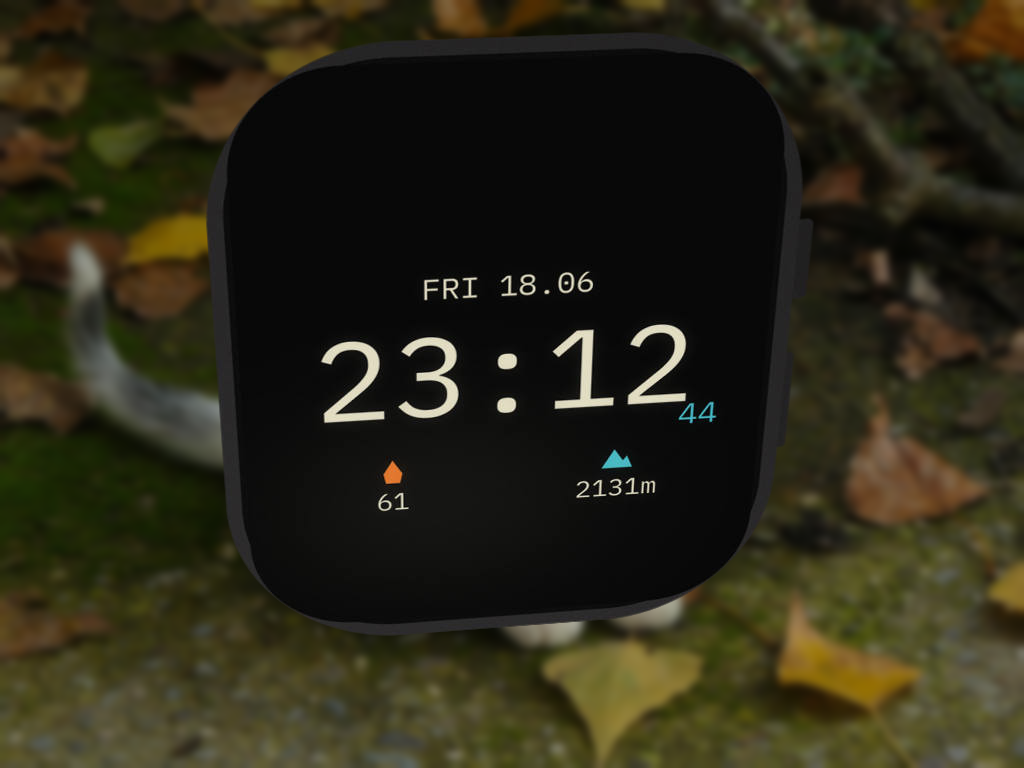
23:12:44
